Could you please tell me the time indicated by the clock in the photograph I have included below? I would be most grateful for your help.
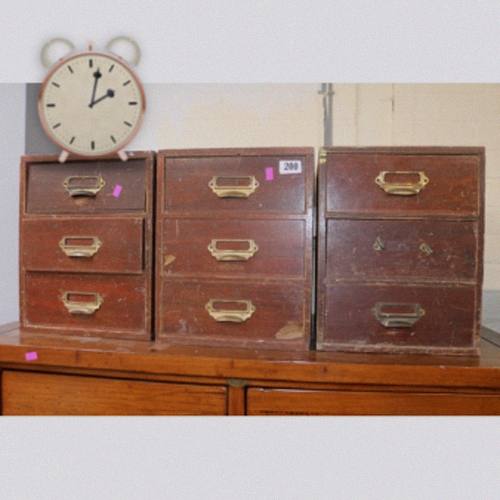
2:02
